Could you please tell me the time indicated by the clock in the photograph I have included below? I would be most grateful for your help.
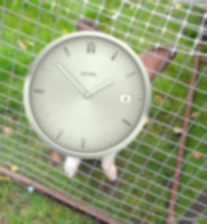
1:52
